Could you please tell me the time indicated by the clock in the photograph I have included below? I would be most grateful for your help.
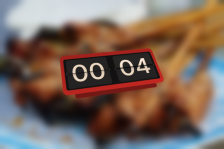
0:04
